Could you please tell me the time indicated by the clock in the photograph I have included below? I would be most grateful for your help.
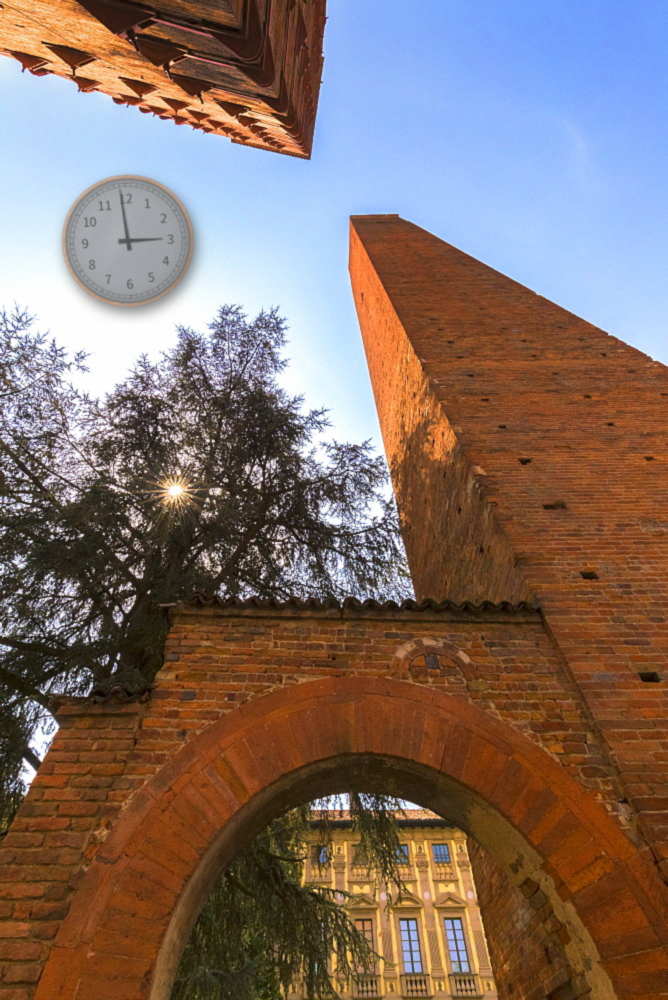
2:59
